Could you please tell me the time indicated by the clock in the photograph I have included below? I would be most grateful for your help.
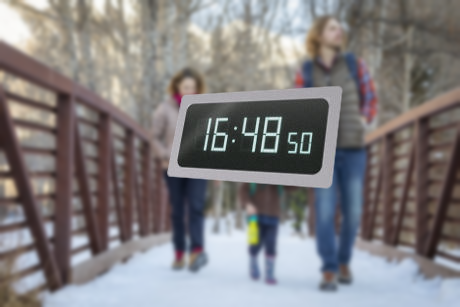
16:48:50
